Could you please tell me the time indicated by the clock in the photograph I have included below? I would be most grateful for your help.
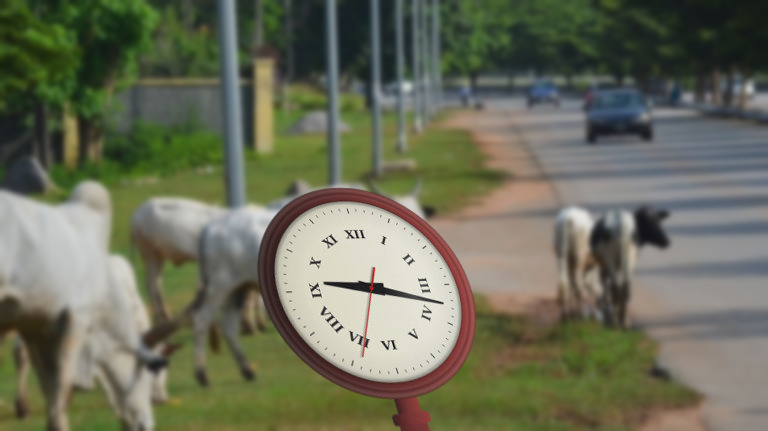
9:17:34
